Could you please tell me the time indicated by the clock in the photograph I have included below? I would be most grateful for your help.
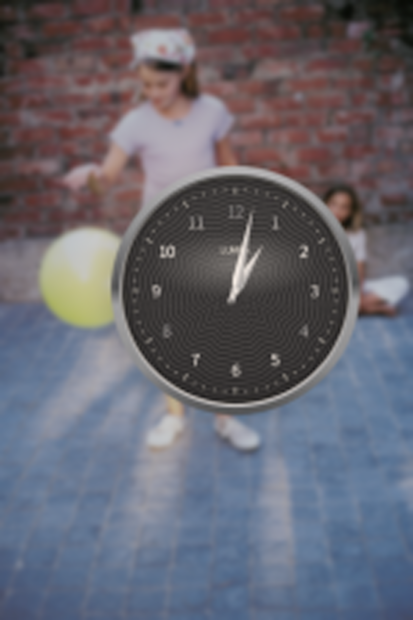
1:02
